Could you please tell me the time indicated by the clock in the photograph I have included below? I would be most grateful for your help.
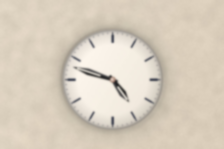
4:48
